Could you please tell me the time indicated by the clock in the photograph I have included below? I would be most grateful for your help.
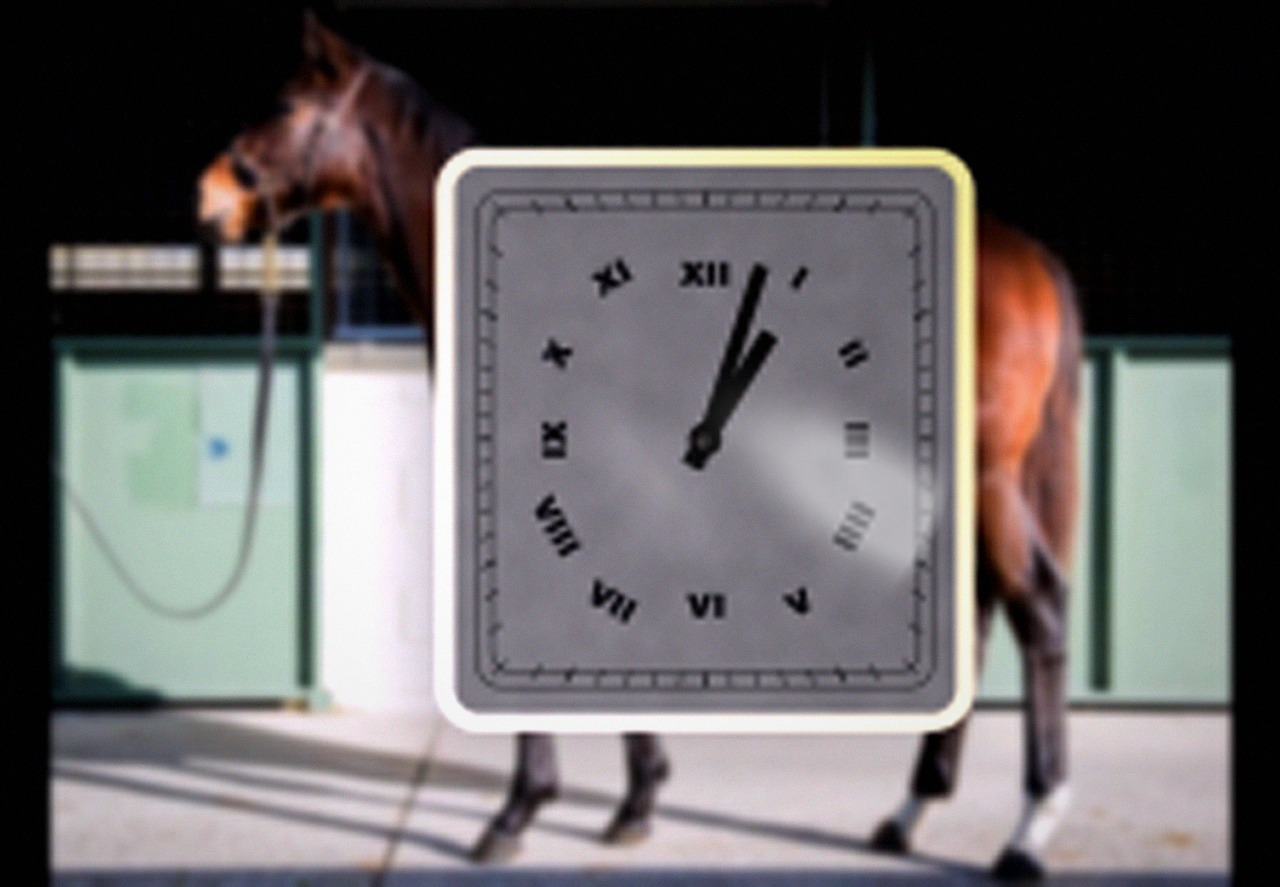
1:03
